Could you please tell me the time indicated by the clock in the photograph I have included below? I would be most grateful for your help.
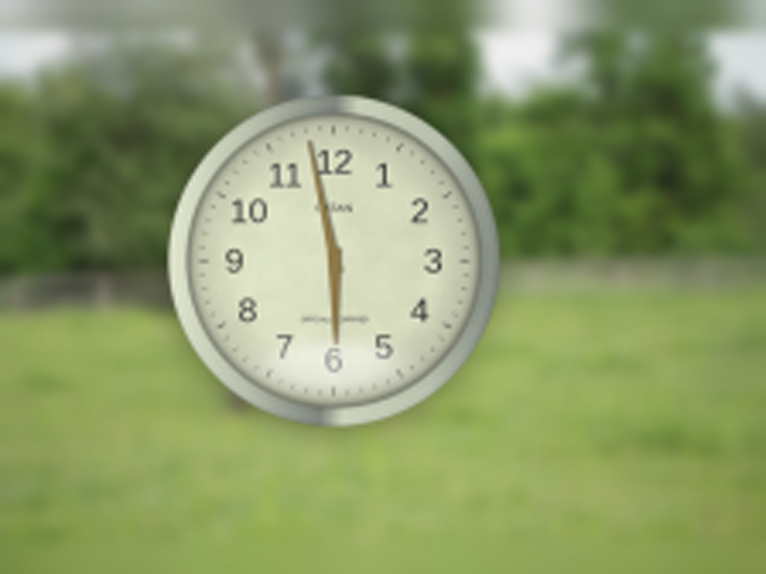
5:58
